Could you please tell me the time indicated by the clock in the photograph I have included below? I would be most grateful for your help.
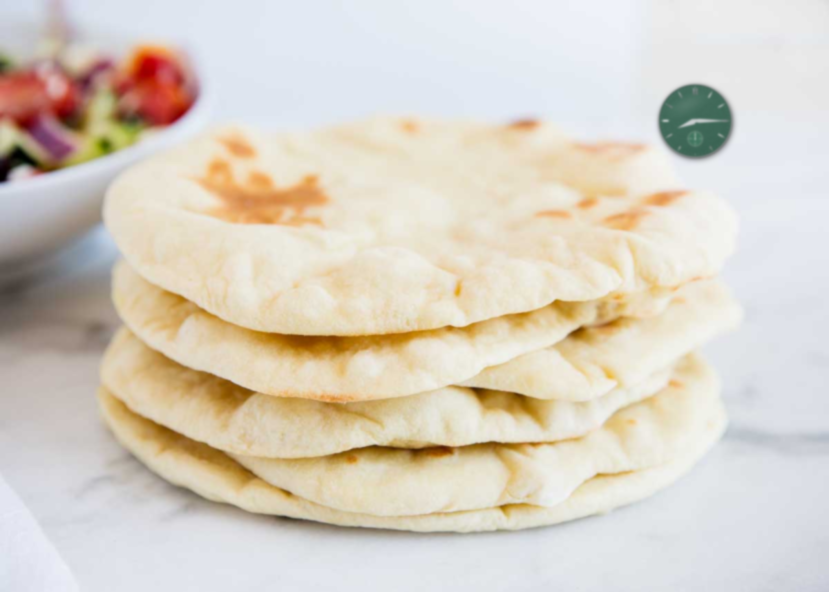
8:15
